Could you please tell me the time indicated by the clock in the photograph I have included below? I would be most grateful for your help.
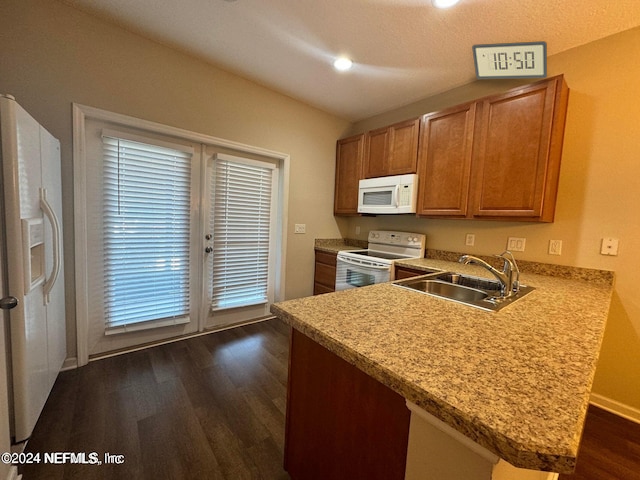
10:50
